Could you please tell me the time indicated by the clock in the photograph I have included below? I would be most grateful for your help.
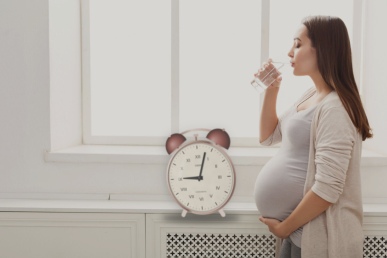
9:03
